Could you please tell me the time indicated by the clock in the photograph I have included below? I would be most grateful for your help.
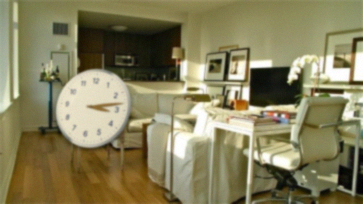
3:13
